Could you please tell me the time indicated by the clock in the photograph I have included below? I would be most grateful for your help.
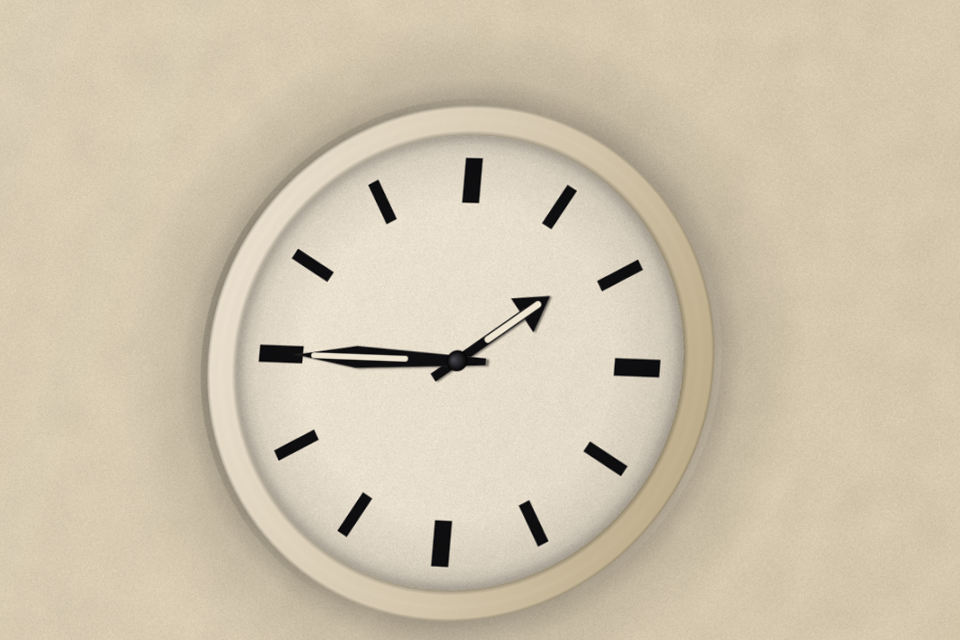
1:45
